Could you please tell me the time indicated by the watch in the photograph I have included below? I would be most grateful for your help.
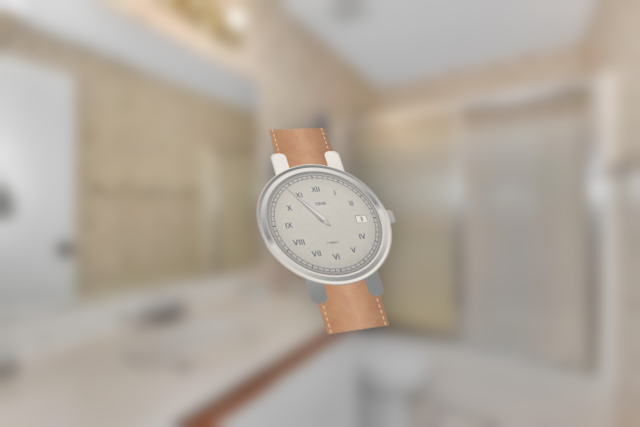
10:54
